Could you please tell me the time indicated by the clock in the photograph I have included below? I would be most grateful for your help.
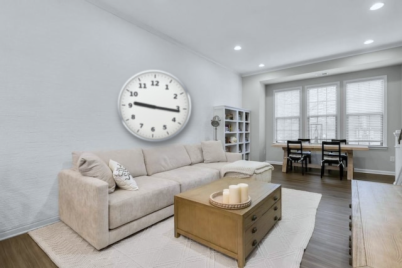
9:16
